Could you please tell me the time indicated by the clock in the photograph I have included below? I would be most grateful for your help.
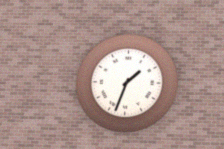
1:33
